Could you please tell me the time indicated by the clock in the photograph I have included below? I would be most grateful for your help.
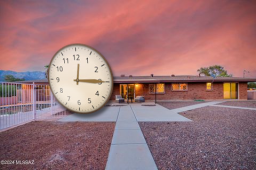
12:15
